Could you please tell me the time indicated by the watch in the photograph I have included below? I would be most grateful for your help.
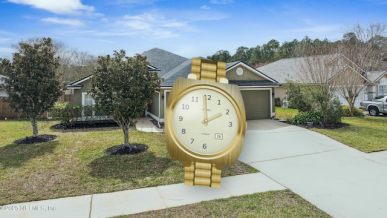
1:59
